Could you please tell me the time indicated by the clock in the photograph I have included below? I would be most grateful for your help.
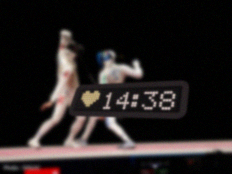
14:38
